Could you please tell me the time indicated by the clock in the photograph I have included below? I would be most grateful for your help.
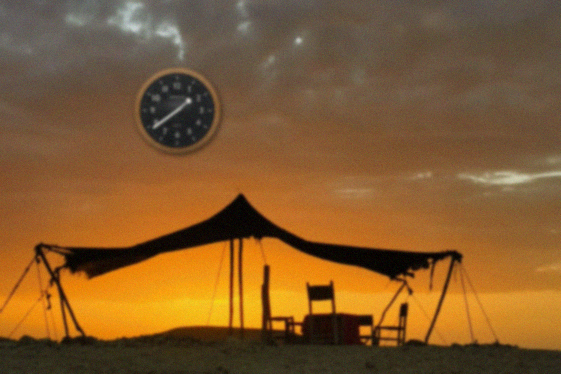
1:39
